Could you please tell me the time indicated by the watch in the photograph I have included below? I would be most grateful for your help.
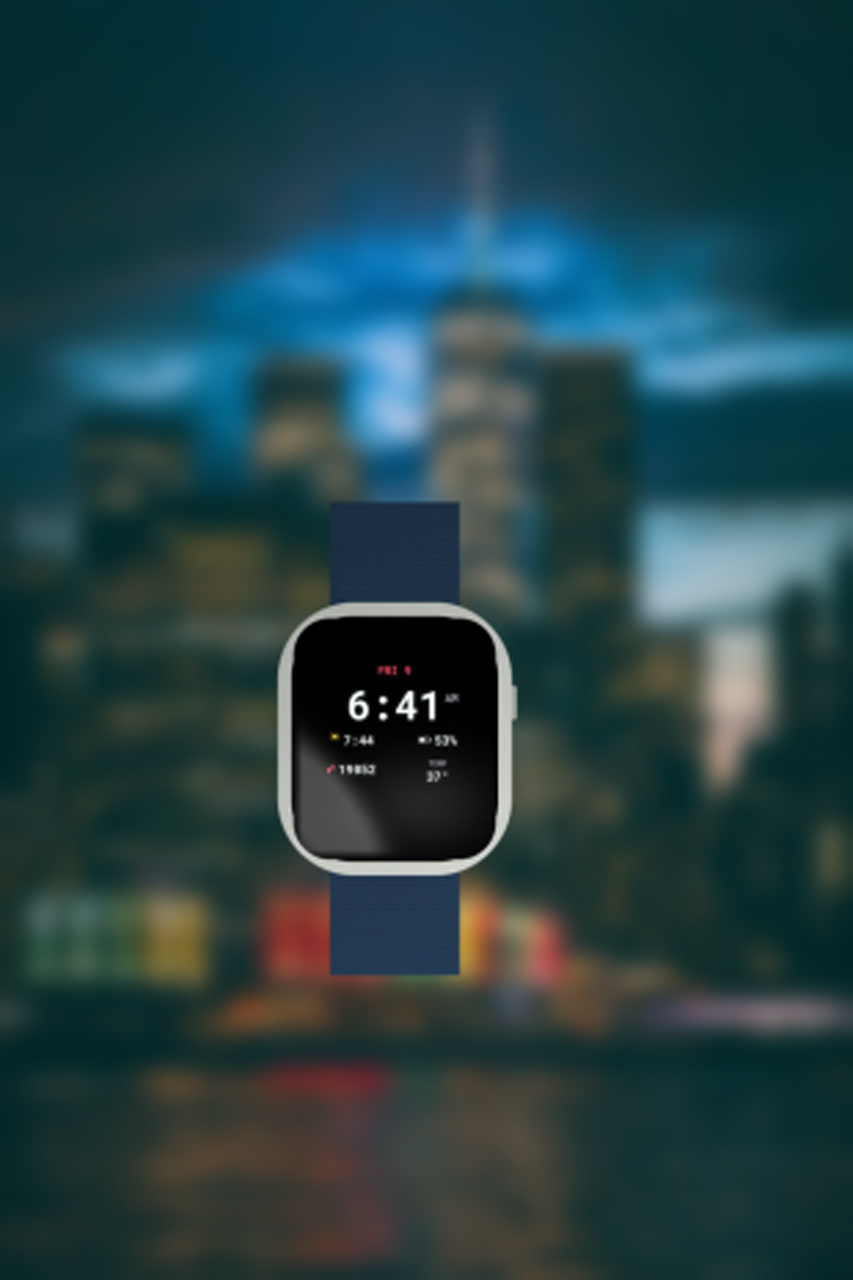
6:41
